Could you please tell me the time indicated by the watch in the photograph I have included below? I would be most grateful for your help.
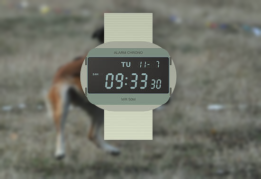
9:33:30
